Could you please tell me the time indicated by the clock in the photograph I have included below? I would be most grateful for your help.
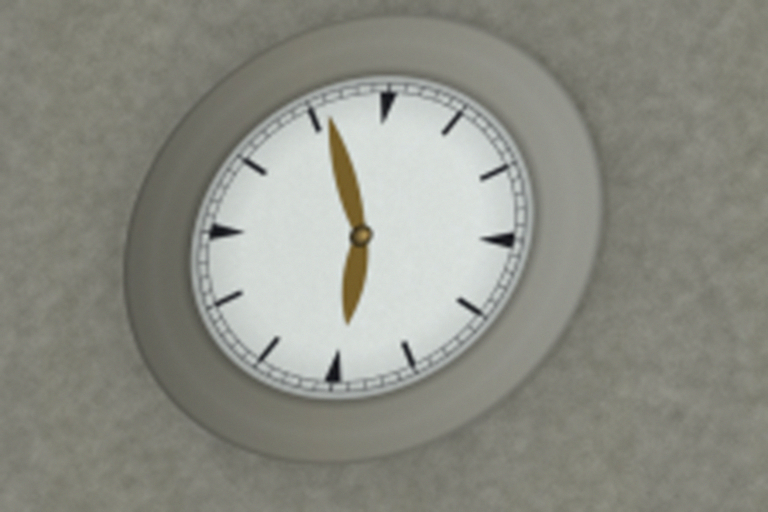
5:56
